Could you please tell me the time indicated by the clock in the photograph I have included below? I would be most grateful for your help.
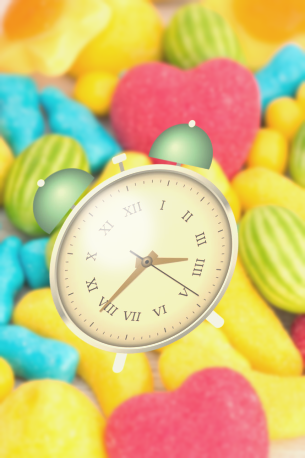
3:40:24
